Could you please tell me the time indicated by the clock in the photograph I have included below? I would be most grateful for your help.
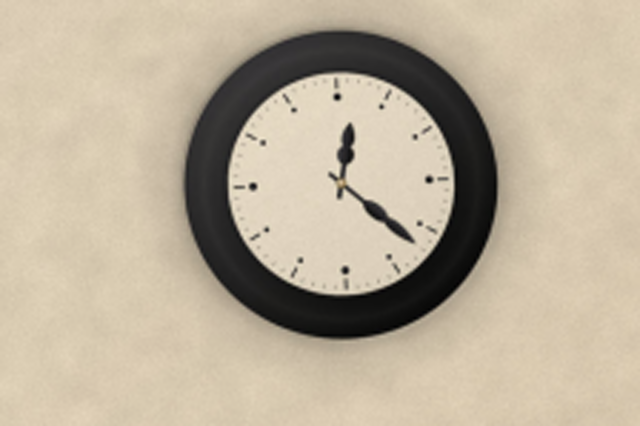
12:22
